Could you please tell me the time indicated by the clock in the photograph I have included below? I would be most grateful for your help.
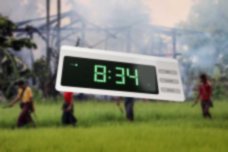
8:34
